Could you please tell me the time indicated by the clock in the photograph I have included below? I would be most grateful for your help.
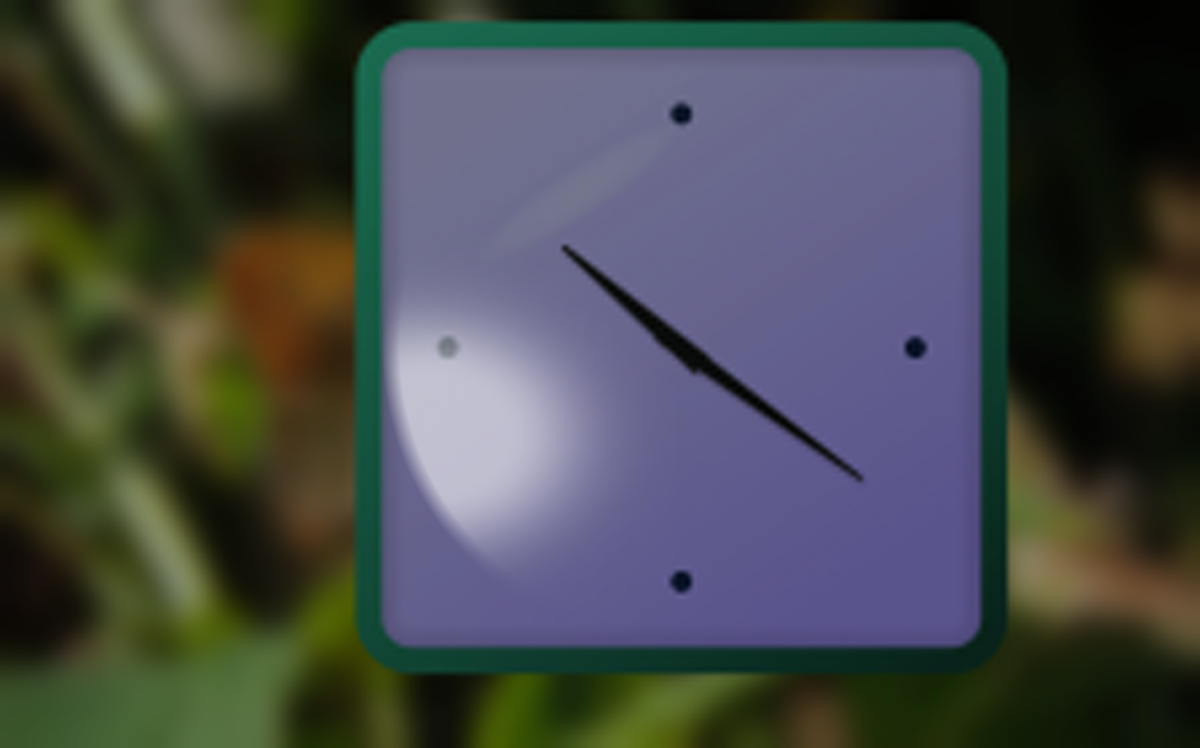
10:21
